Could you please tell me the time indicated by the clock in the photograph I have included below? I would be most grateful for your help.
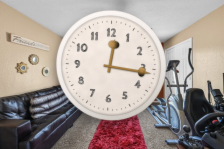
12:16
